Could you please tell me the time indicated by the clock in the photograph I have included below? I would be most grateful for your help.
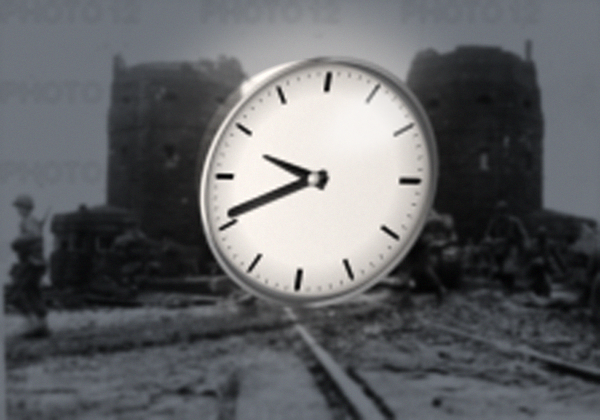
9:41
